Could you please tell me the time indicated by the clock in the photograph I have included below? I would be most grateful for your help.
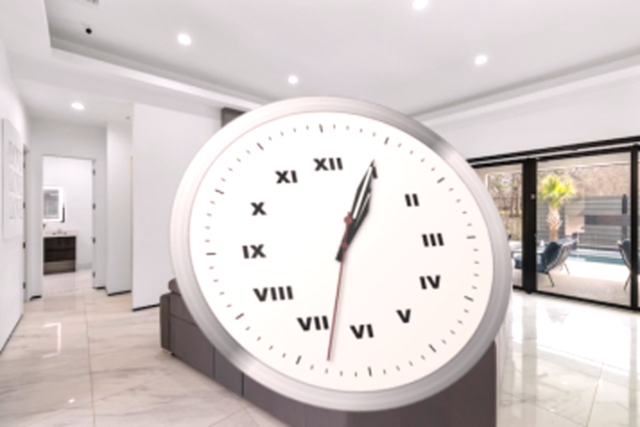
1:04:33
